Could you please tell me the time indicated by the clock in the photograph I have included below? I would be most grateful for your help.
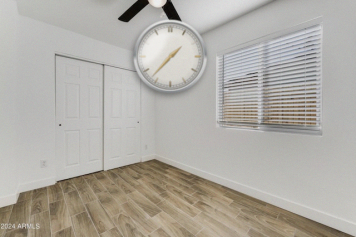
1:37
